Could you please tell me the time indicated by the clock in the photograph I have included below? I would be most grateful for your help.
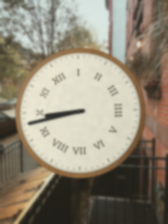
9:48
